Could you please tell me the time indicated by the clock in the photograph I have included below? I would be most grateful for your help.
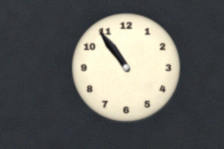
10:54
